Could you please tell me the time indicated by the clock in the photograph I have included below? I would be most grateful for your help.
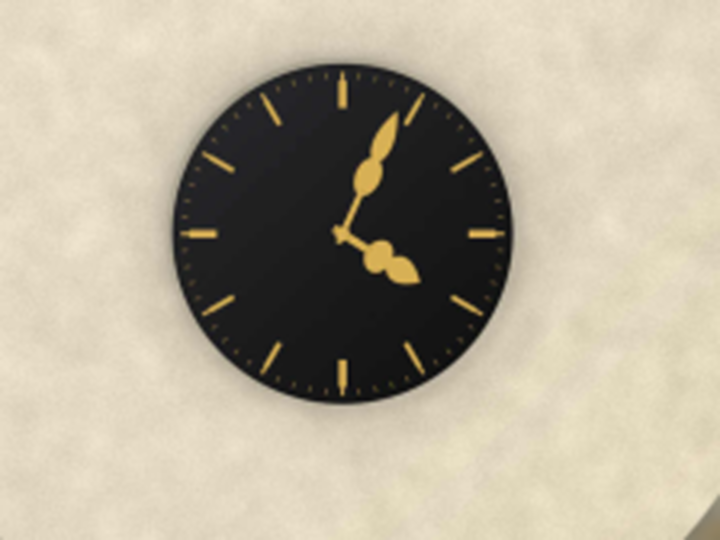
4:04
